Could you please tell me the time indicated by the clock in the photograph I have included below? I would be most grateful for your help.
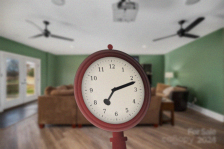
7:12
